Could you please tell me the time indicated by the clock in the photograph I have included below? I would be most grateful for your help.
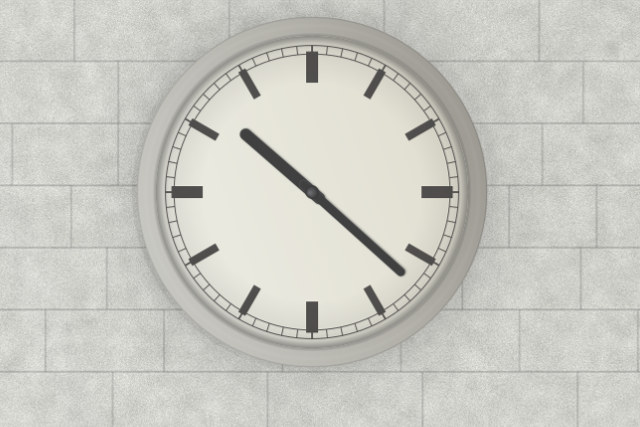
10:22
